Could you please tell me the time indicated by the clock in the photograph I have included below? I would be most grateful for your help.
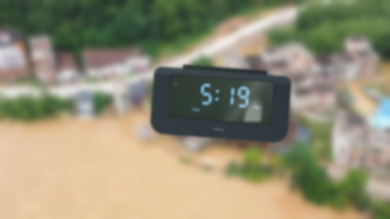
5:19
